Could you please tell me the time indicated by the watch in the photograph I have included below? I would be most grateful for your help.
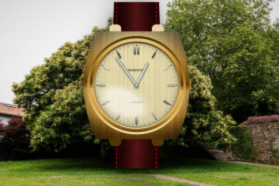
12:54
